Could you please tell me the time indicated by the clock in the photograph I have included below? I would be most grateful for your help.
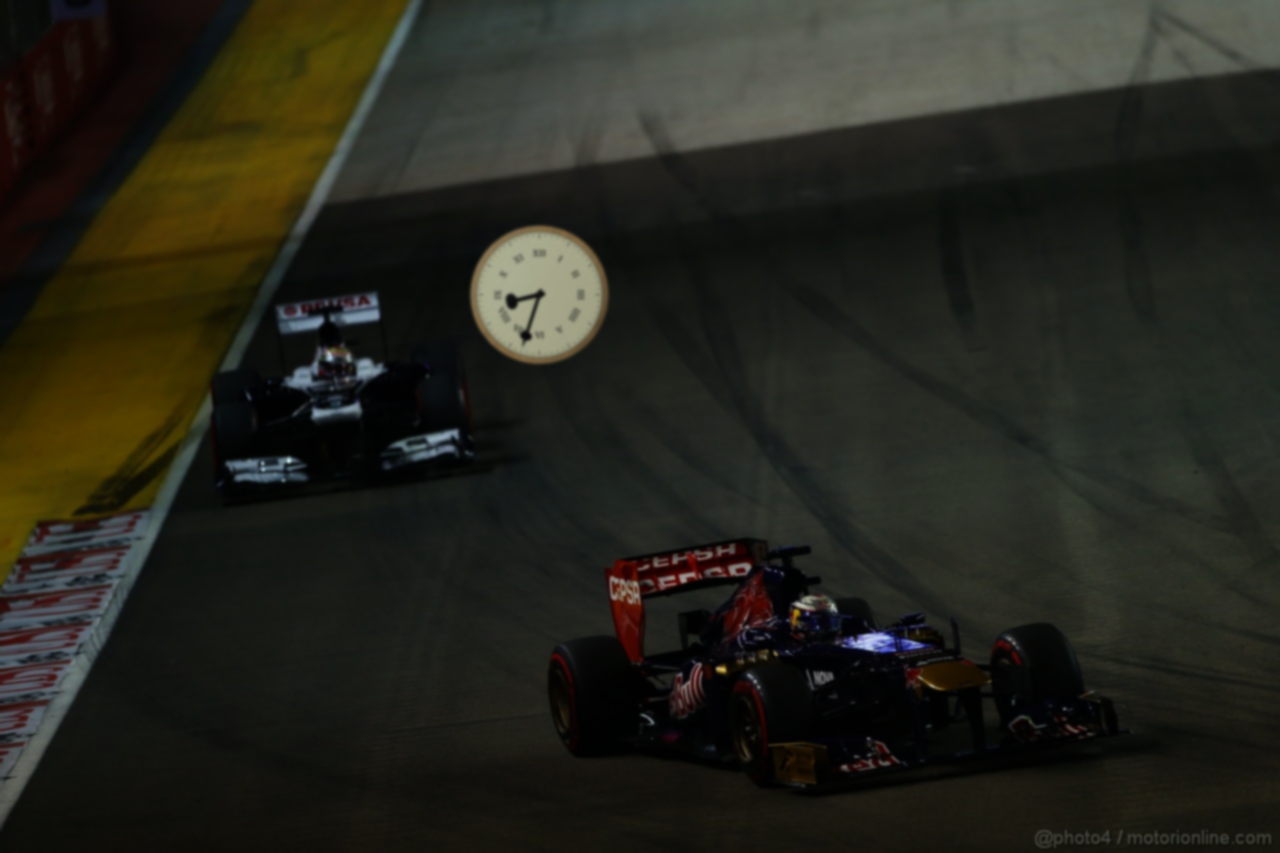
8:33
